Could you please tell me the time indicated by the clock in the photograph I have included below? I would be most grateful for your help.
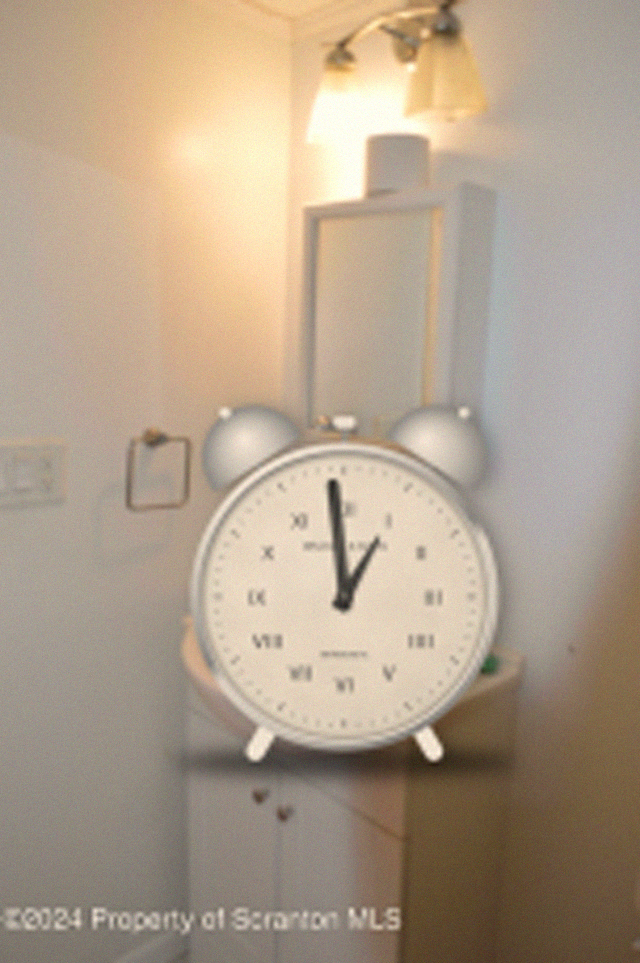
12:59
